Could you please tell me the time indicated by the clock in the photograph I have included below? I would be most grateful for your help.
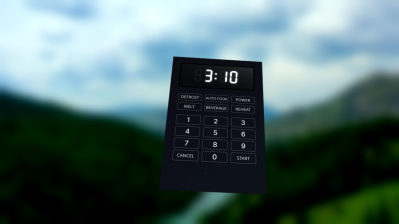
3:10
